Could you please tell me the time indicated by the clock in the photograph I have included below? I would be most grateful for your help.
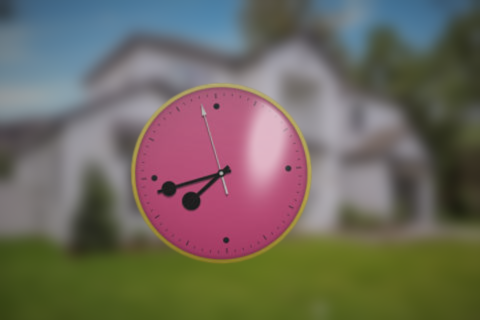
7:42:58
